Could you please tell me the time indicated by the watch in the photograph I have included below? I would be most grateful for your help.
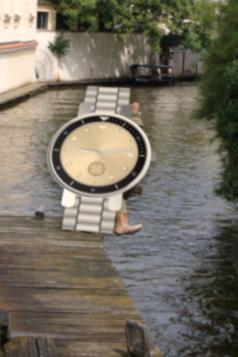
9:13
